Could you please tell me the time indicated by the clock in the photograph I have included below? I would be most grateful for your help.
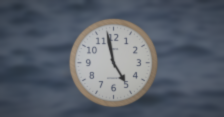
4:58
